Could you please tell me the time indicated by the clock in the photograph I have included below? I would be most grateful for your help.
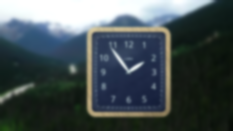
1:54
